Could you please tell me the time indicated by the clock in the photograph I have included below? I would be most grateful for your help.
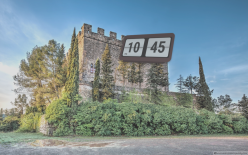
10:45
